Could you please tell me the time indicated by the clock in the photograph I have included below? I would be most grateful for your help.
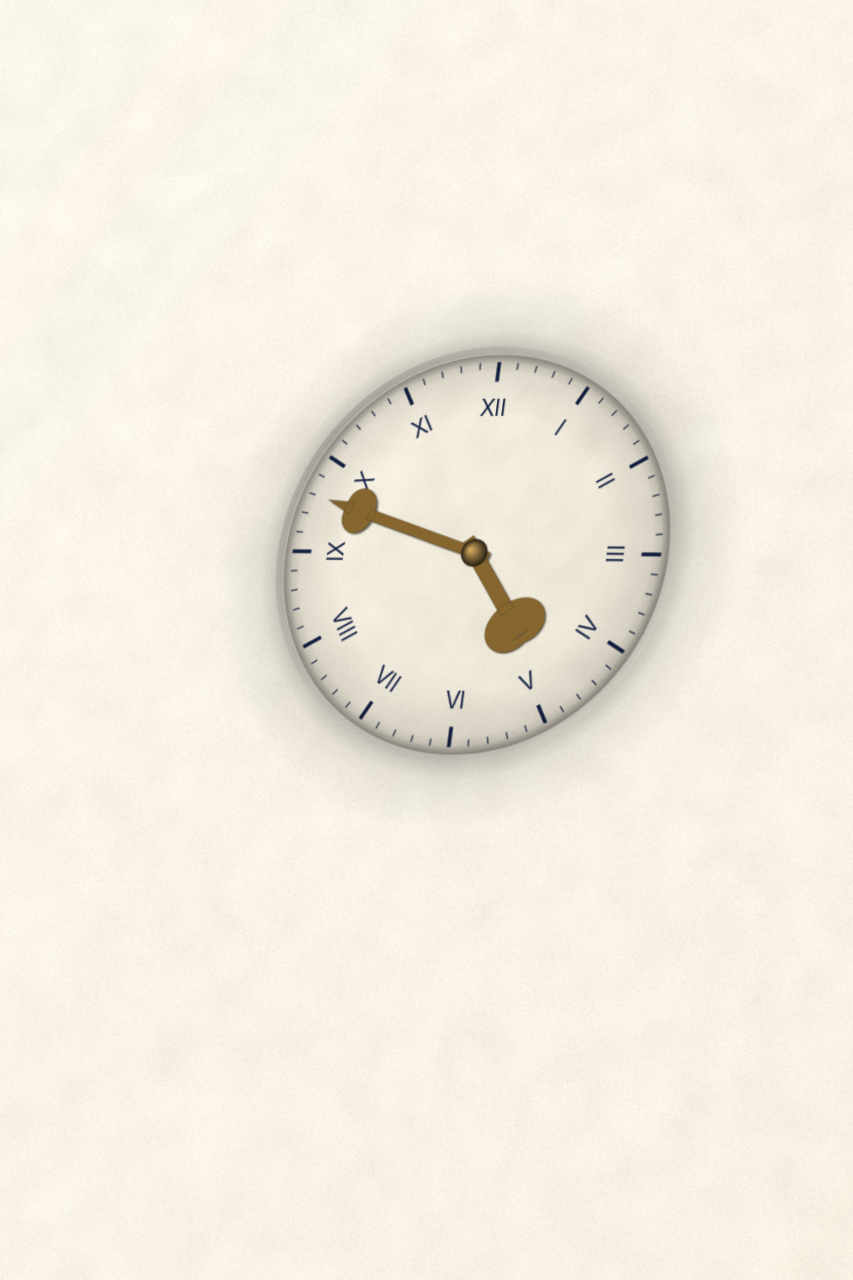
4:48
